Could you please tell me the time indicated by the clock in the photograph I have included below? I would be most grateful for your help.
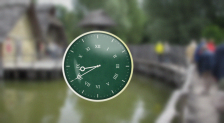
8:40
